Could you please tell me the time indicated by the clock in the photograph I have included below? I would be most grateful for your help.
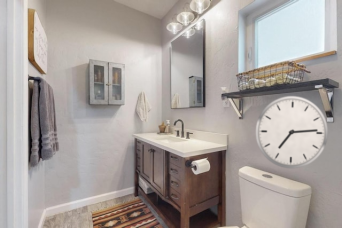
7:14
